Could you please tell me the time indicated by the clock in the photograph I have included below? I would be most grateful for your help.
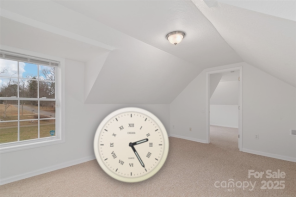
2:25
